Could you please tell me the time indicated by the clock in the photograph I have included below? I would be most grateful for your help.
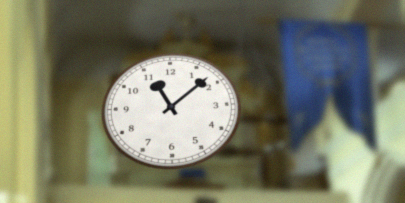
11:08
